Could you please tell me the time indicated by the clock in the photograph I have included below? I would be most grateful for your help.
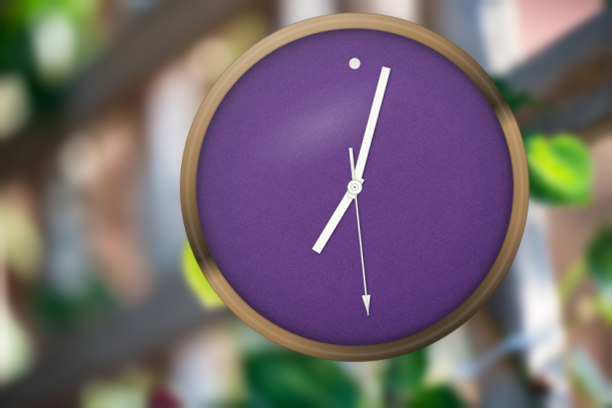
7:02:29
